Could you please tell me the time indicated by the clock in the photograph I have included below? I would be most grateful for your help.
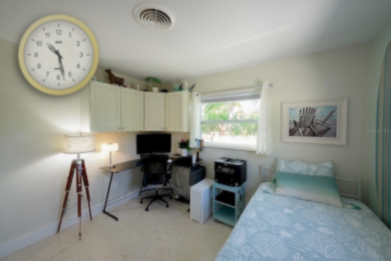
10:28
